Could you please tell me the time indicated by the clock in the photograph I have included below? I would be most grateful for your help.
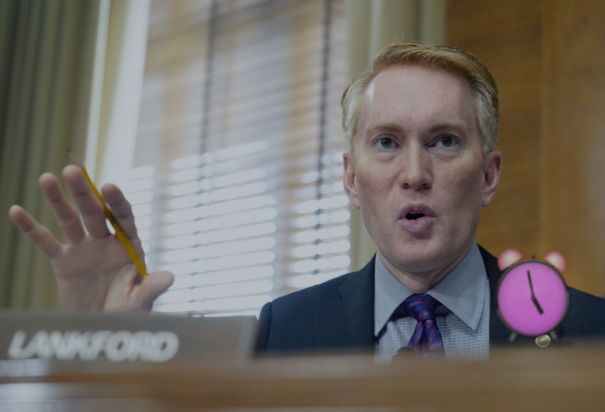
4:58
